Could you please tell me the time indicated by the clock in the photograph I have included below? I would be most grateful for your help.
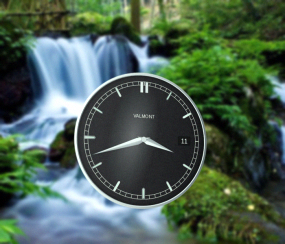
3:42
